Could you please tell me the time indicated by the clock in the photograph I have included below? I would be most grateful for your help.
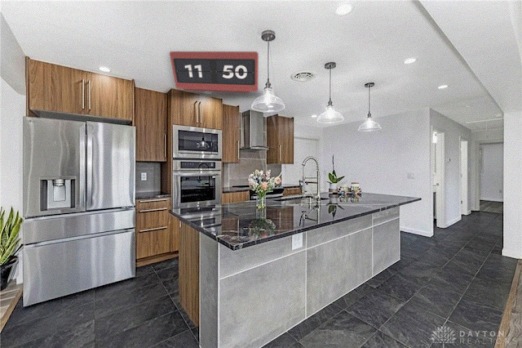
11:50
